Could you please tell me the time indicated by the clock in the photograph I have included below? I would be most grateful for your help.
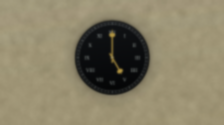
5:00
